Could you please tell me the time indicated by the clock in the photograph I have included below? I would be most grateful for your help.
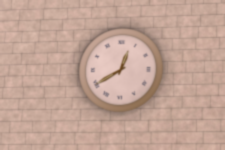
12:40
